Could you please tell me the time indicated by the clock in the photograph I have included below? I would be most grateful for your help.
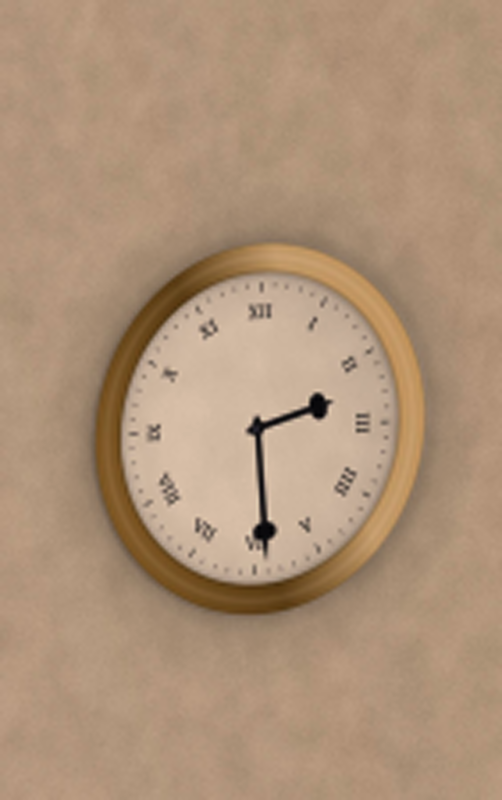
2:29
